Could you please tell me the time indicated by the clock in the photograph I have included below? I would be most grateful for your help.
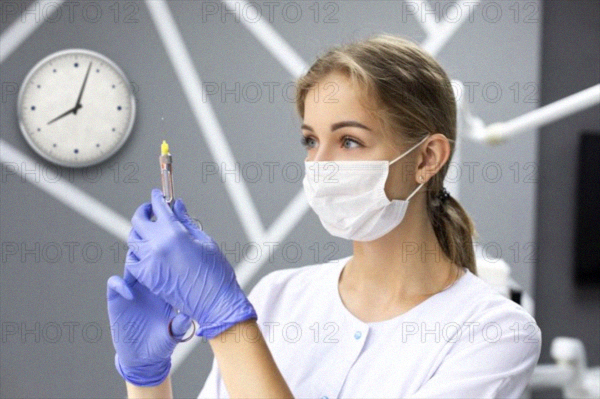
8:03
